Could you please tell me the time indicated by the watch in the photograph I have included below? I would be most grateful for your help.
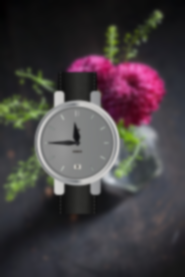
11:45
